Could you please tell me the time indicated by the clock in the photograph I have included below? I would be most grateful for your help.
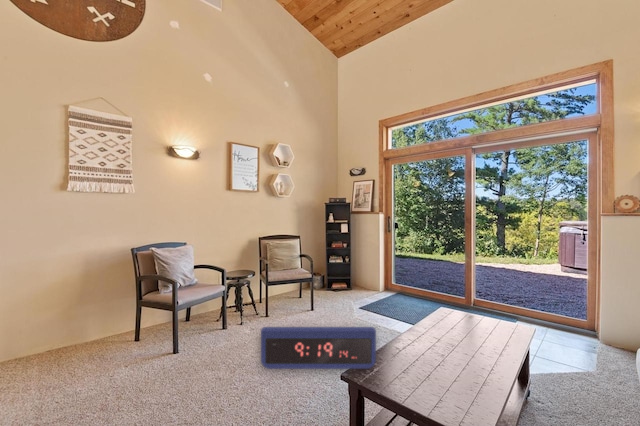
9:19:14
